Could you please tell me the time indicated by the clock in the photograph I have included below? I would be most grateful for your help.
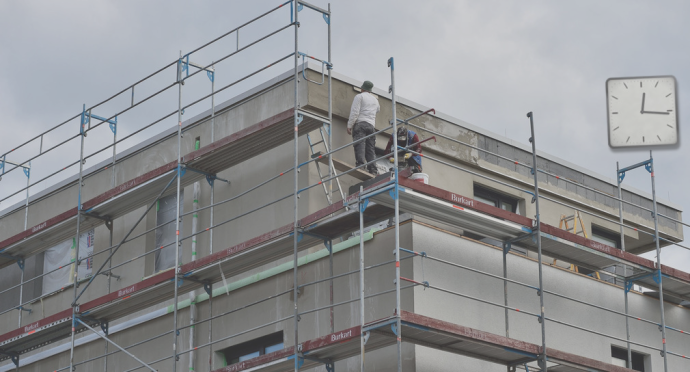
12:16
